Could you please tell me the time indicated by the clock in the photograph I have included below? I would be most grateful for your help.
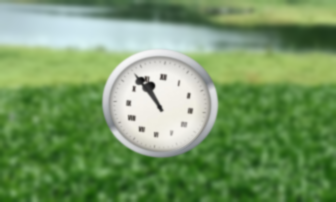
10:53
